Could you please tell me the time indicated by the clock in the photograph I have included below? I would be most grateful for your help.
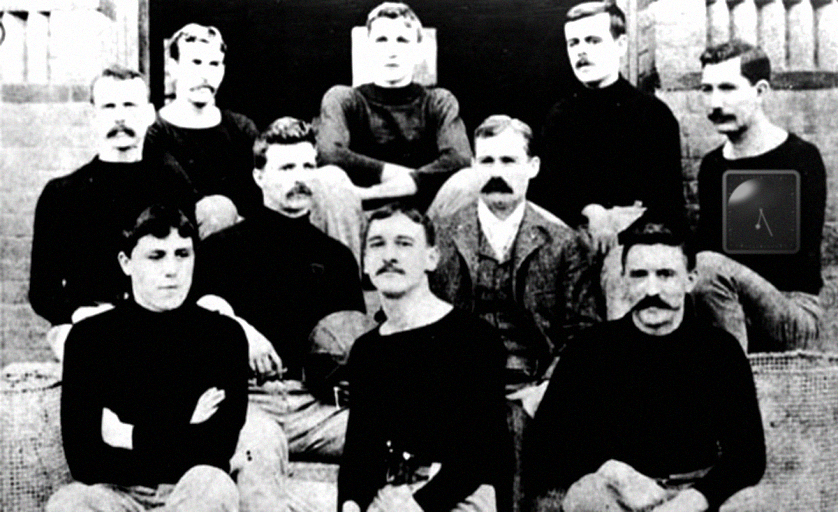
6:26
